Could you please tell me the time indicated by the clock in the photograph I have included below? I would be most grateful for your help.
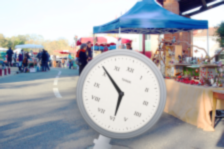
5:51
